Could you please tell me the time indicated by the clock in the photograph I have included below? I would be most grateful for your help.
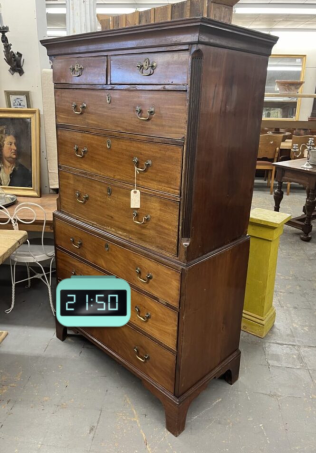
21:50
